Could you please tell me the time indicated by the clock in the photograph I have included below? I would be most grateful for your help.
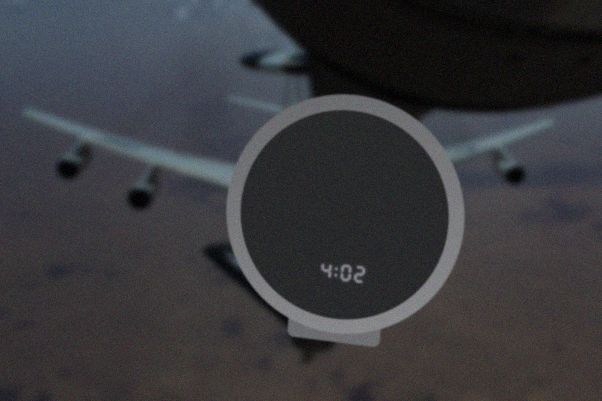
4:02
